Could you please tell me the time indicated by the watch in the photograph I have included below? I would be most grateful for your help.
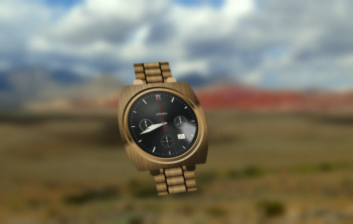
8:42
